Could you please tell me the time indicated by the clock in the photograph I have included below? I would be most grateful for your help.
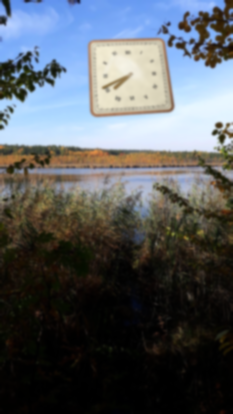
7:41
